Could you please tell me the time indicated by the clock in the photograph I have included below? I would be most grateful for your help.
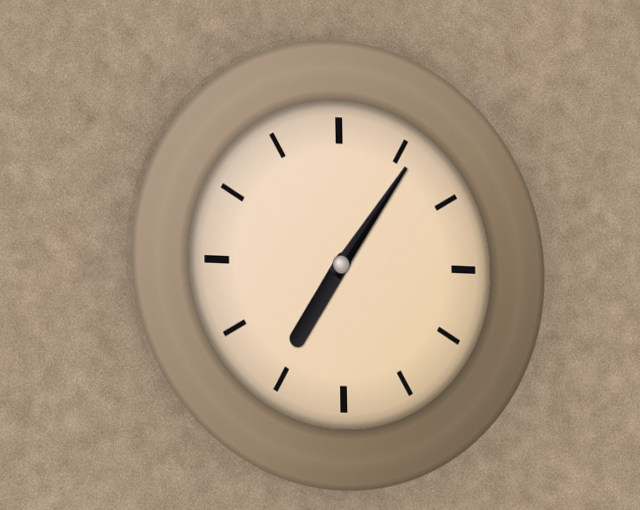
7:06
